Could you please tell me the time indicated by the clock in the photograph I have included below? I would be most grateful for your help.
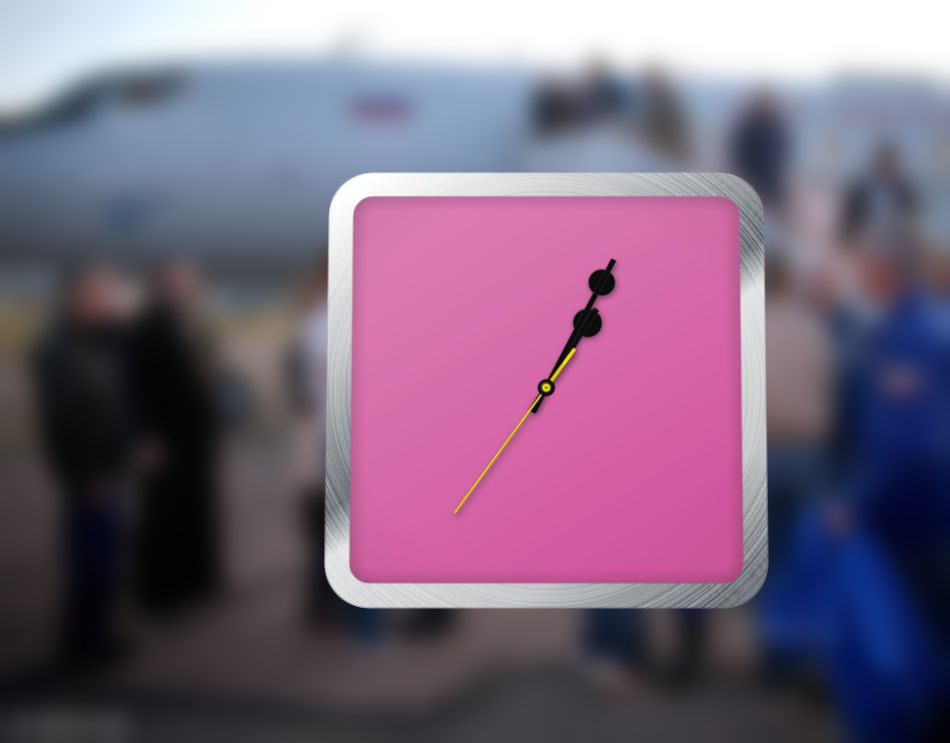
1:04:36
